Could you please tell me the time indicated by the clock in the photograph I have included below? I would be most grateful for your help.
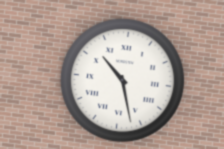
10:27
